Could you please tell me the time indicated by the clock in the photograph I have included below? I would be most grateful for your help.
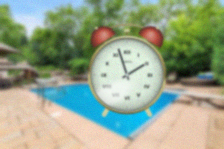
1:57
